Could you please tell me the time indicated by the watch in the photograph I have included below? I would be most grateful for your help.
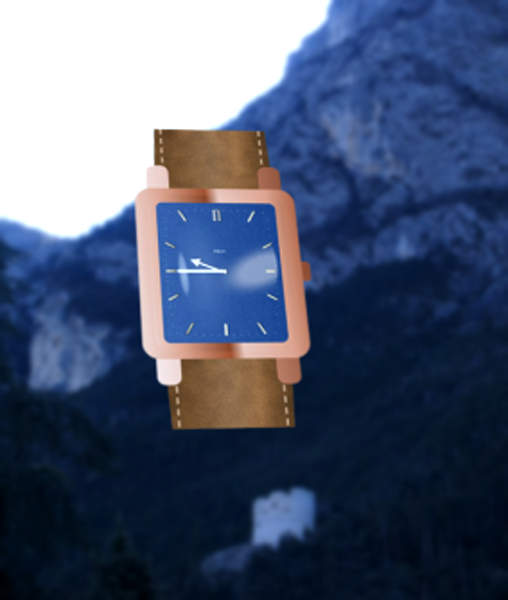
9:45
